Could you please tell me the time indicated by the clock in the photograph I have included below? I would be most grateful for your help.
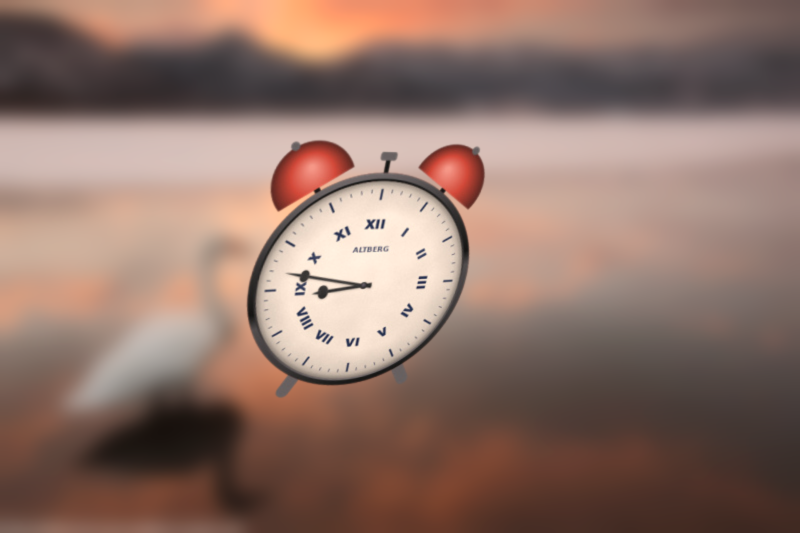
8:47
